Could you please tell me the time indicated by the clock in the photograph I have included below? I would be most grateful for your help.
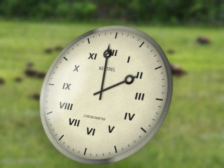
1:59
